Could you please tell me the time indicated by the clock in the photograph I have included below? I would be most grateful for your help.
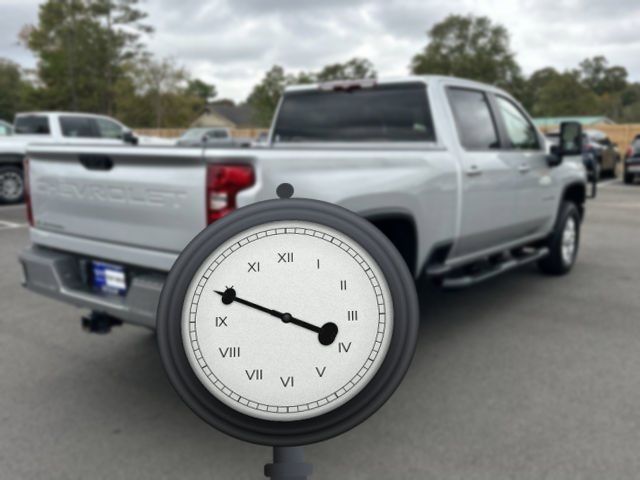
3:49
